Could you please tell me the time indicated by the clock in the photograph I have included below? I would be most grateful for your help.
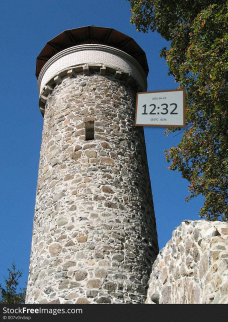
12:32
